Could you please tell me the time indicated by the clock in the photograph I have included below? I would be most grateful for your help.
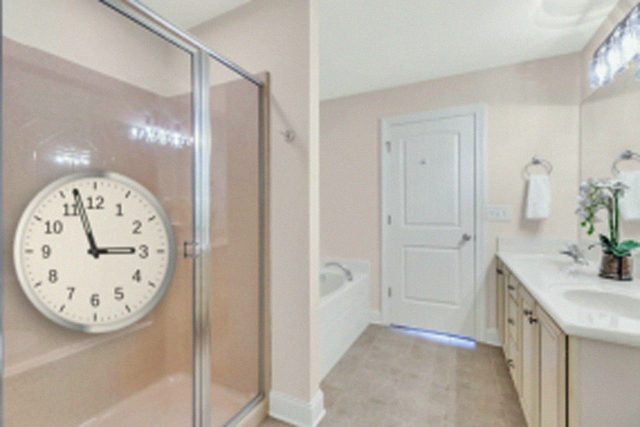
2:57
